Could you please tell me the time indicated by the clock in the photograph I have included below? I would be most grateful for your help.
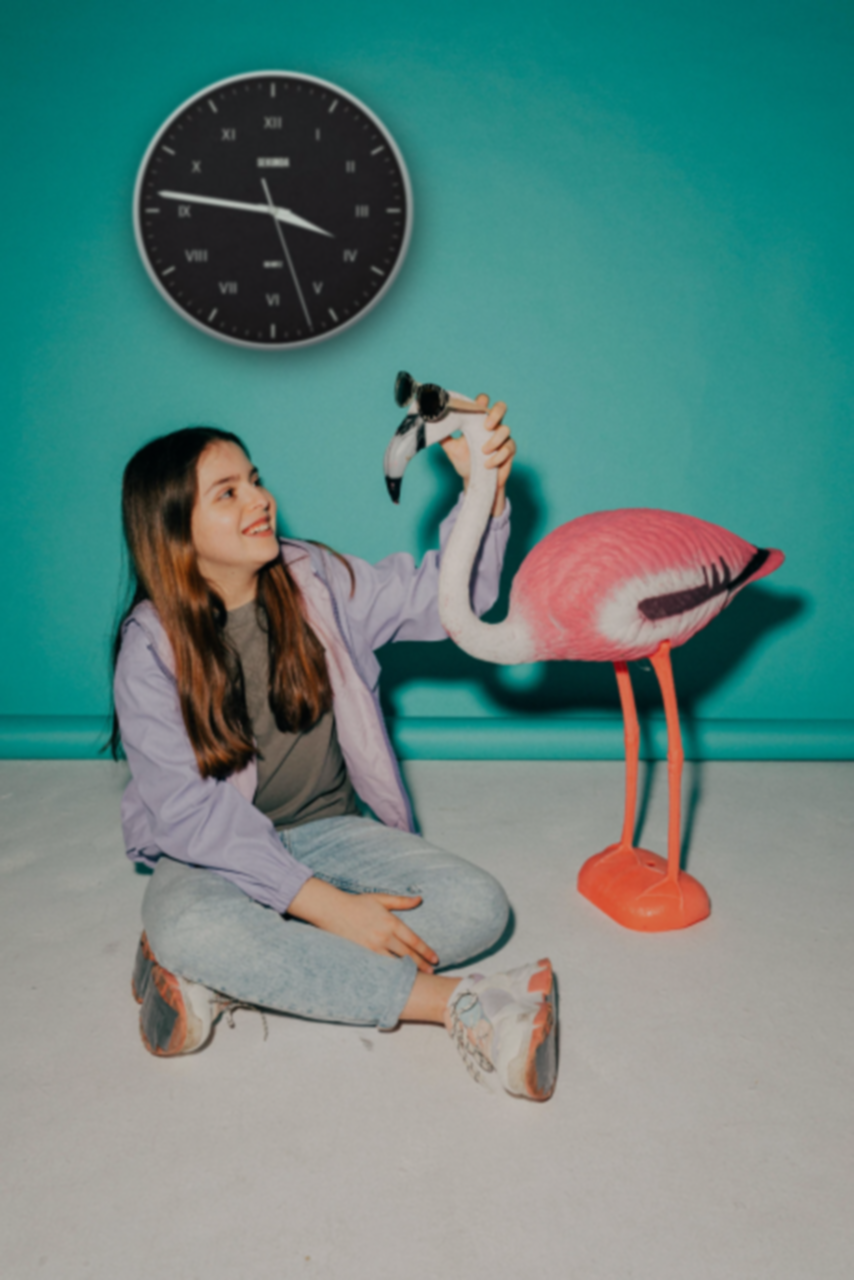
3:46:27
